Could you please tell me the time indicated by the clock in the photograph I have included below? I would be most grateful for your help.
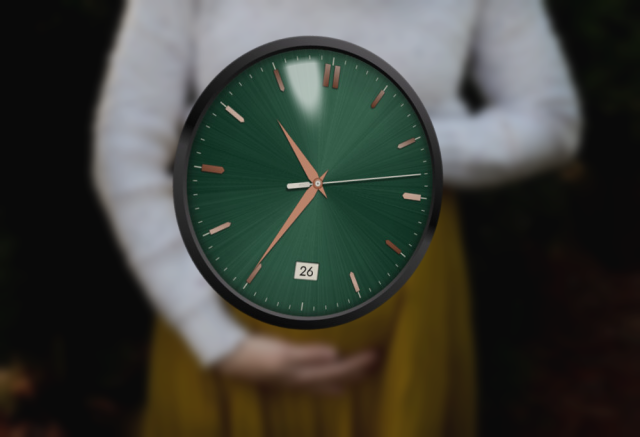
10:35:13
